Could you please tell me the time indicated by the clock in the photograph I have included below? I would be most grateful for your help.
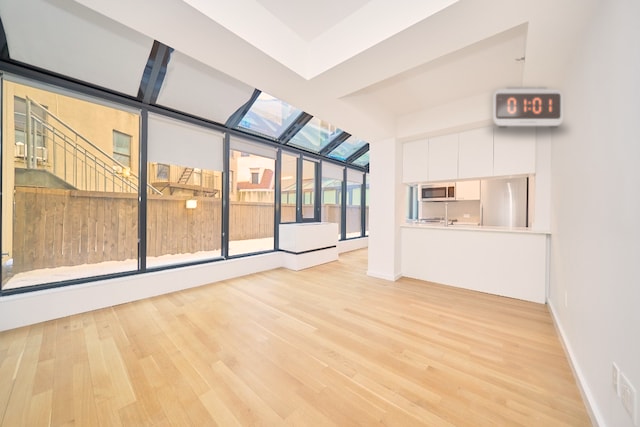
1:01
